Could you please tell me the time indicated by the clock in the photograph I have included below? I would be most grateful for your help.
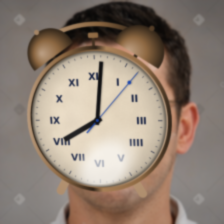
8:01:07
